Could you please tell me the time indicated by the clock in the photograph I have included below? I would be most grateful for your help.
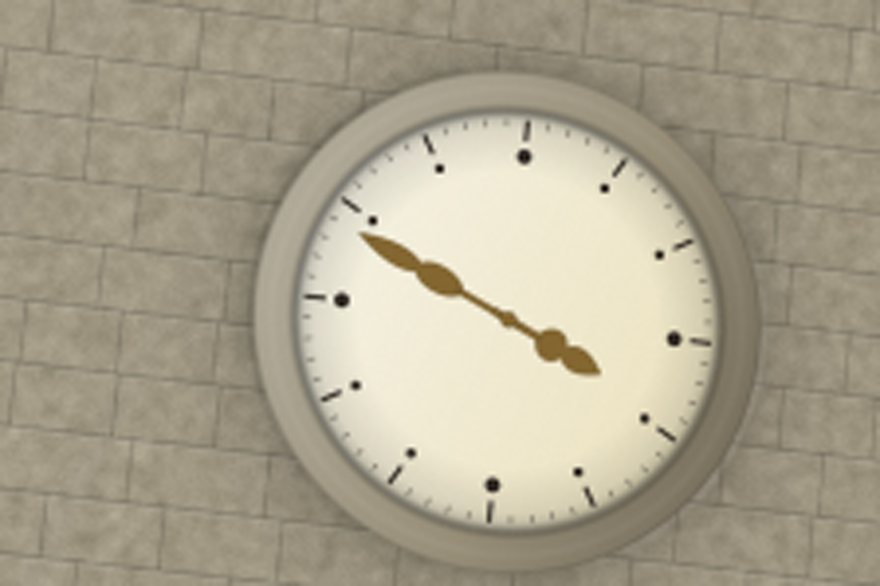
3:49
